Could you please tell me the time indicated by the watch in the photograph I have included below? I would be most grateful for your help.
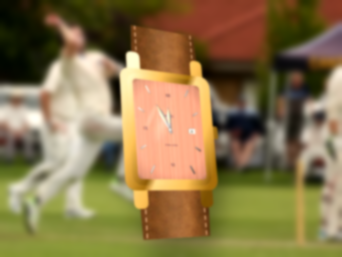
11:55
